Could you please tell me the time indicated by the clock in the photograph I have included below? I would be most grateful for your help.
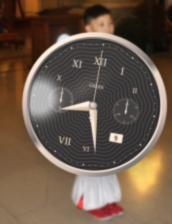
8:28
